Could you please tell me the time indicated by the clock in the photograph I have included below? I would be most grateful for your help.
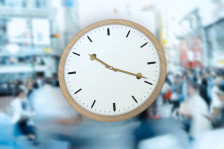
10:19
